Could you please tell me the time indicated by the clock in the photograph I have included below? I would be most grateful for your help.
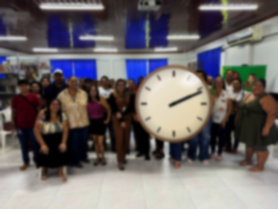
2:11
